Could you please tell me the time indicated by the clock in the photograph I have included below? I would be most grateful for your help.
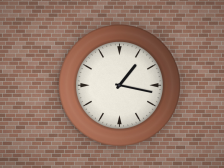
1:17
